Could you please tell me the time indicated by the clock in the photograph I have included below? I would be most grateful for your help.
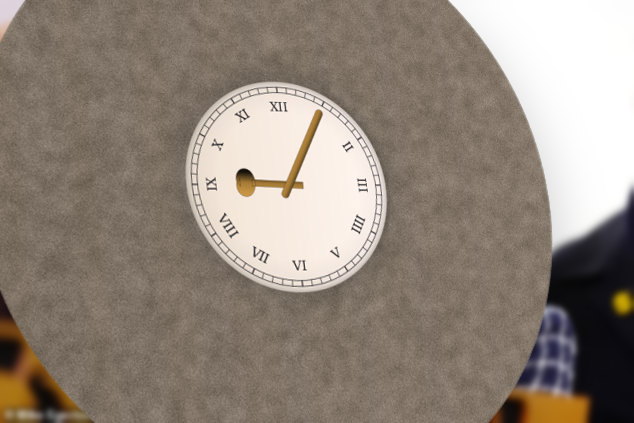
9:05
